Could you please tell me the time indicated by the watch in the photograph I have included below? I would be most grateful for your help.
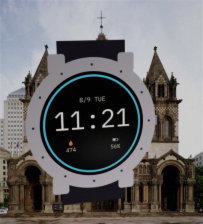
11:21
